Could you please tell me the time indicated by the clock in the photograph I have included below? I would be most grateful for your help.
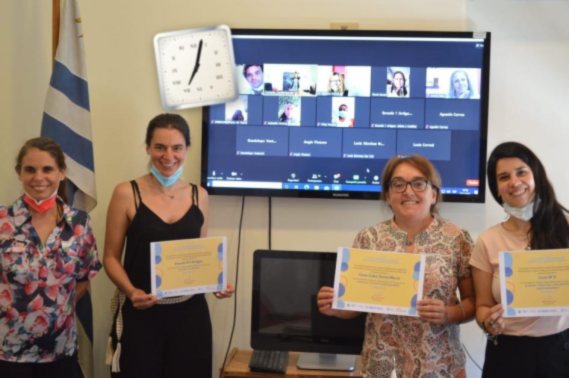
7:03
